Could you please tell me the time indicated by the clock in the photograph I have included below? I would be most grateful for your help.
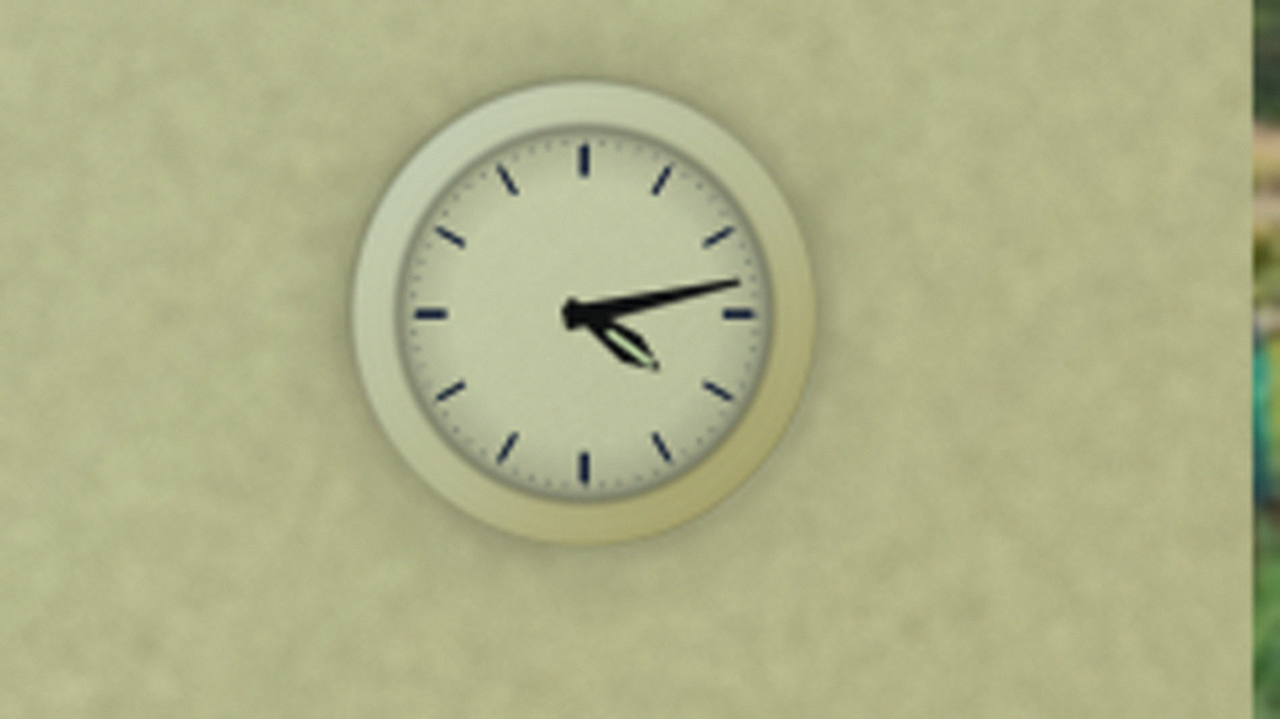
4:13
